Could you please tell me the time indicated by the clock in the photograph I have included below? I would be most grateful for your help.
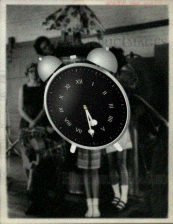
5:30
